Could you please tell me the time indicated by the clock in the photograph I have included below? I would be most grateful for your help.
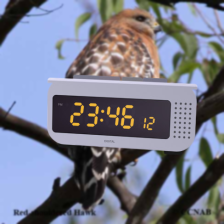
23:46:12
